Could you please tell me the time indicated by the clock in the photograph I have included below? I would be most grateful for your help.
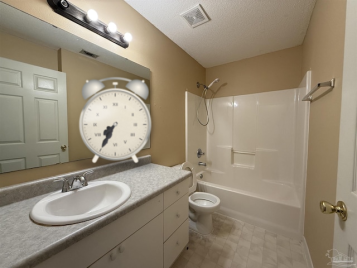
7:35
